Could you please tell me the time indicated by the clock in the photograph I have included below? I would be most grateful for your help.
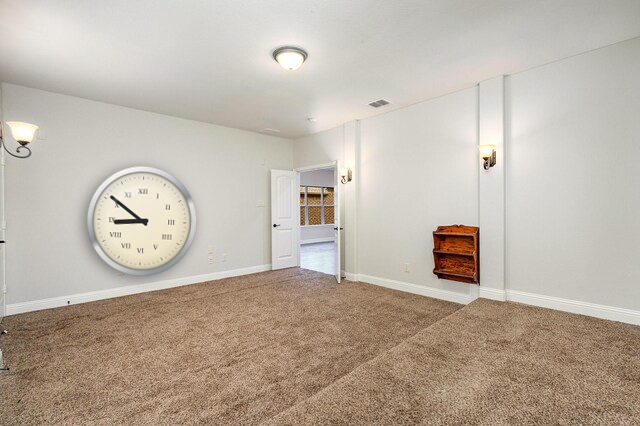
8:51
